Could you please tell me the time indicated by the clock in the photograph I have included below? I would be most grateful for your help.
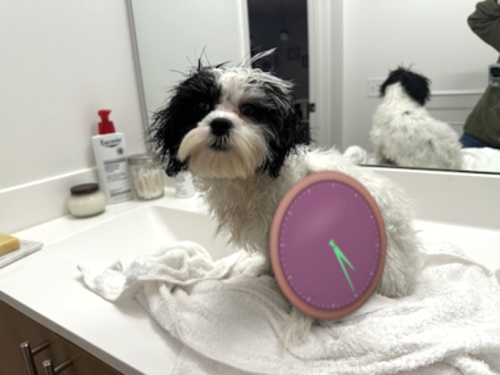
4:25
